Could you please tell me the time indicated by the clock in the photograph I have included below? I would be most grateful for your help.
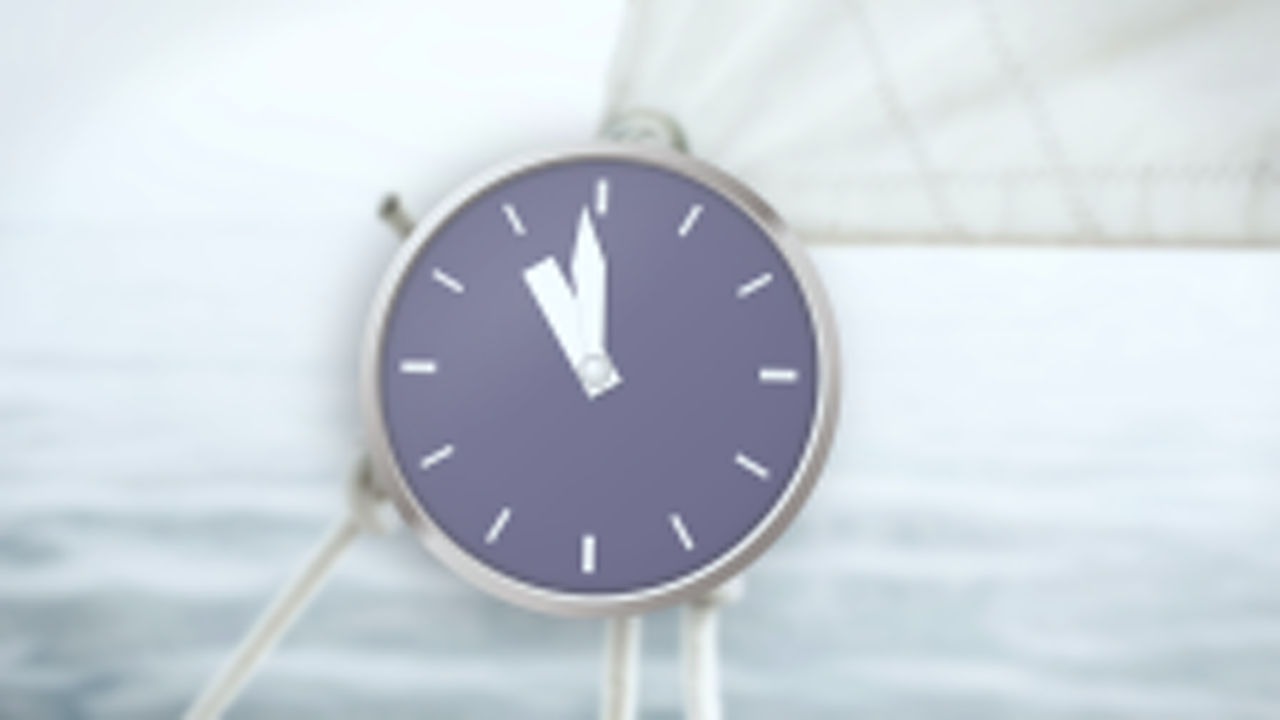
10:59
